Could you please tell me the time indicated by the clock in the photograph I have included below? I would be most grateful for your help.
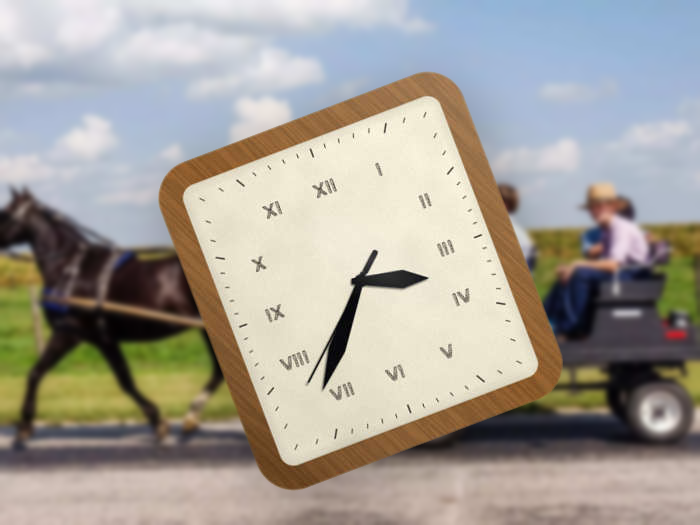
3:36:38
